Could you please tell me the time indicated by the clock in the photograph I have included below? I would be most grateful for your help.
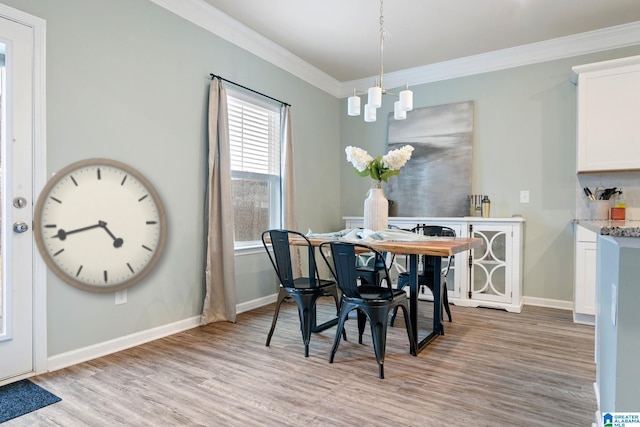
4:43
